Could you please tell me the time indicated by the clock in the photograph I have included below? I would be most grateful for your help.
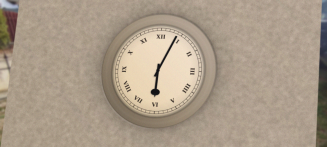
6:04
